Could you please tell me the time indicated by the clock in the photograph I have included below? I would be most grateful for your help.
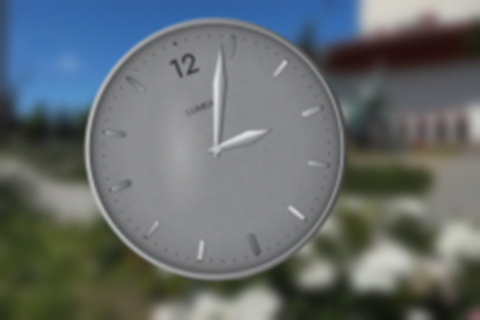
3:04
